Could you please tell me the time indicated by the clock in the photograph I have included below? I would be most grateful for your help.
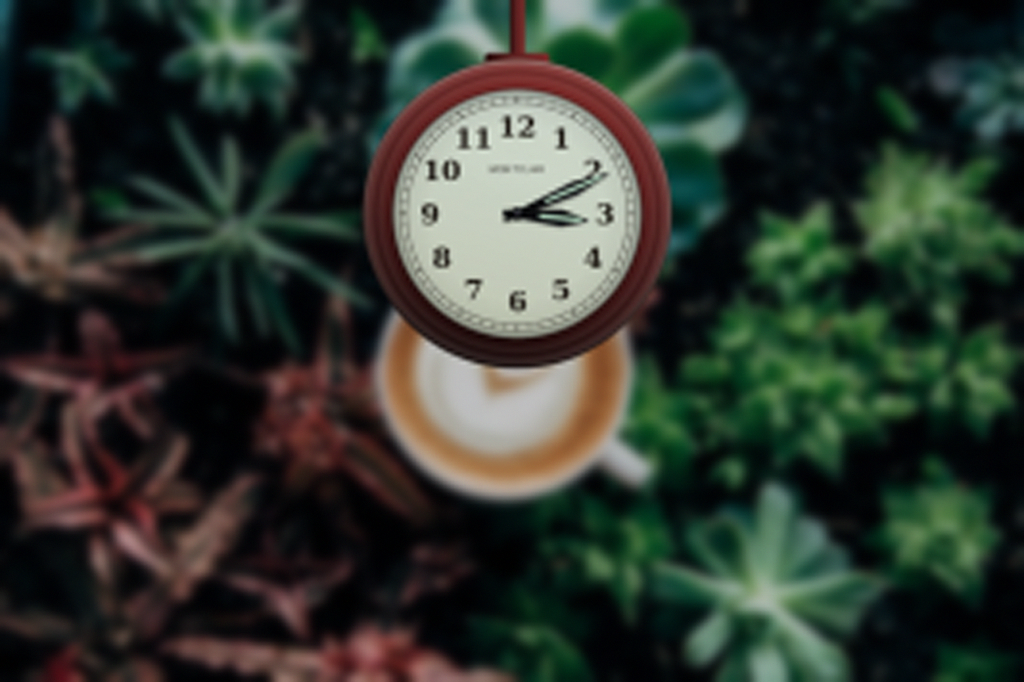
3:11
